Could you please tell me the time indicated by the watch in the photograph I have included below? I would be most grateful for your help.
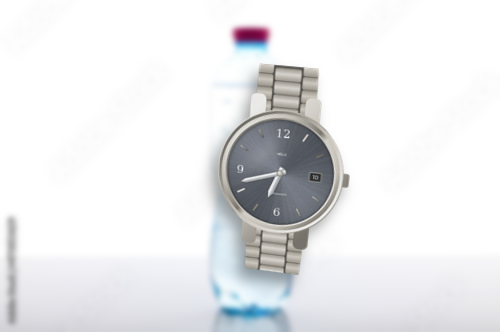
6:42
